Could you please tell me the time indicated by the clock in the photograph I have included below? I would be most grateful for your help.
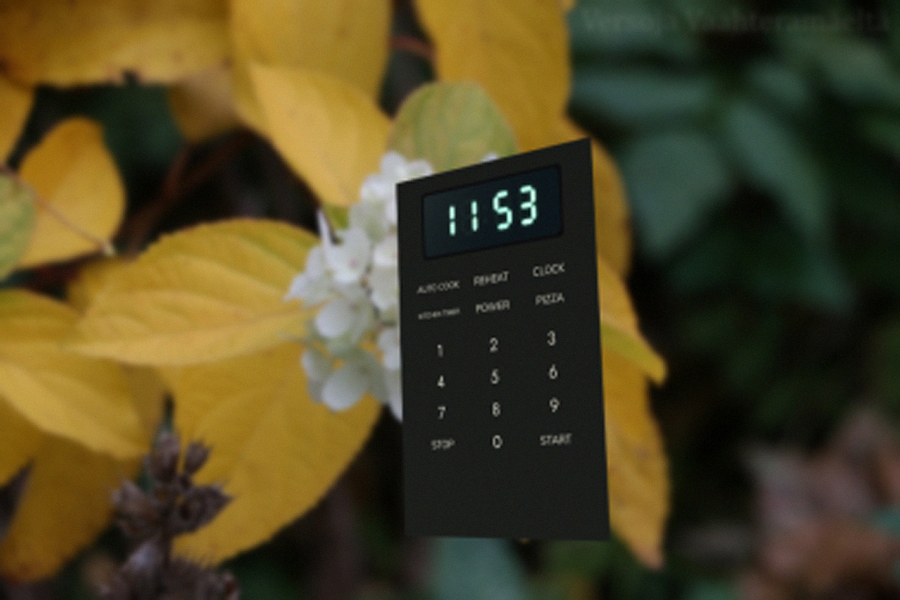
11:53
